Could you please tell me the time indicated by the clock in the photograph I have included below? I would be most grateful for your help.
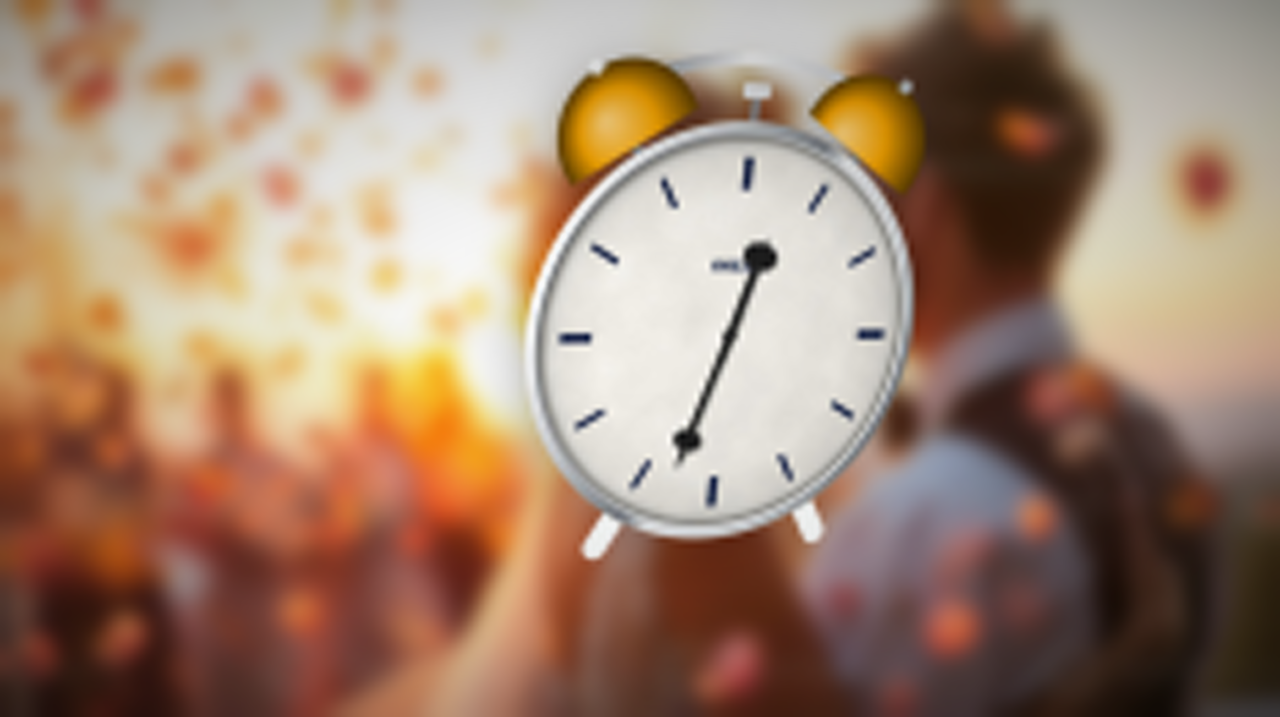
12:33
